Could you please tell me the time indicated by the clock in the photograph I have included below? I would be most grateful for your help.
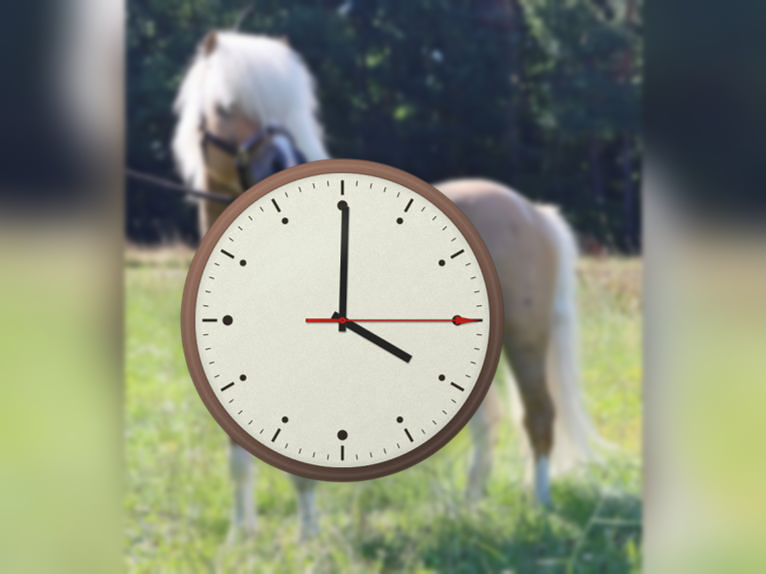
4:00:15
